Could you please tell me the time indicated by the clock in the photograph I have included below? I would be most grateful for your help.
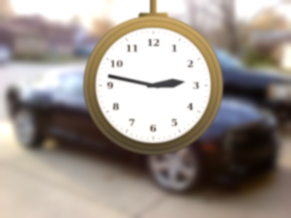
2:47
